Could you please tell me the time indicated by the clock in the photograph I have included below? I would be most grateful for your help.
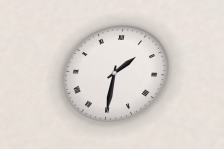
1:30
